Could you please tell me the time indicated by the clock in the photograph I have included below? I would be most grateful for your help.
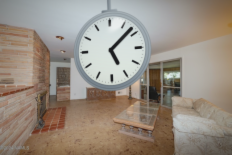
5:08
